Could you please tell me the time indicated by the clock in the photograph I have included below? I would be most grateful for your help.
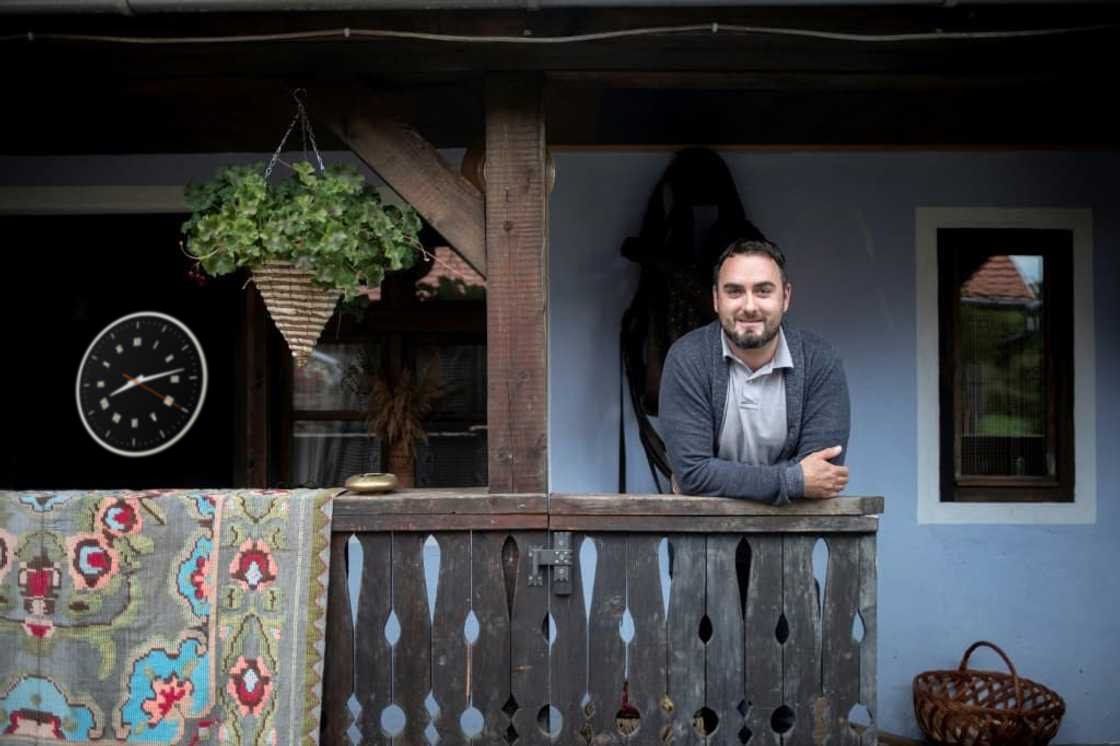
8:13:20
